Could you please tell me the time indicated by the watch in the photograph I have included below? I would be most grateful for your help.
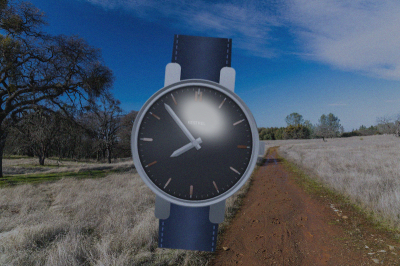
7:53
